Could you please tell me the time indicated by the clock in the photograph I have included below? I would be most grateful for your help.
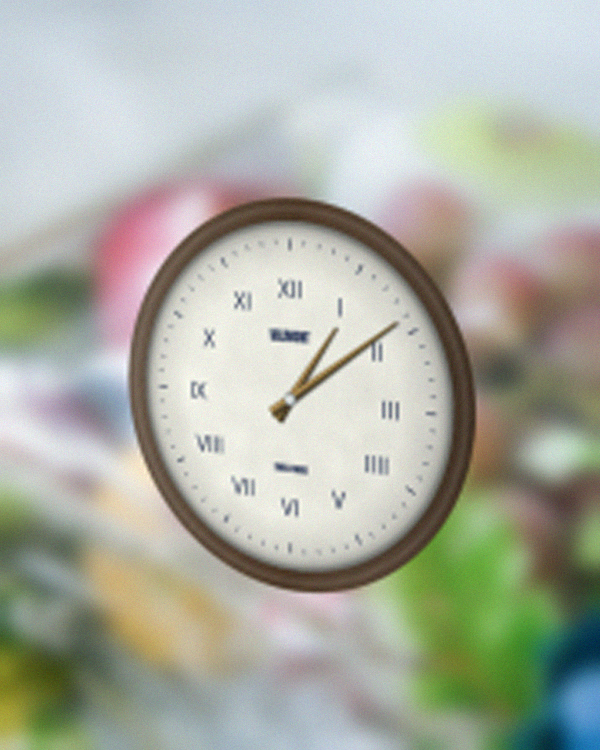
1:09
